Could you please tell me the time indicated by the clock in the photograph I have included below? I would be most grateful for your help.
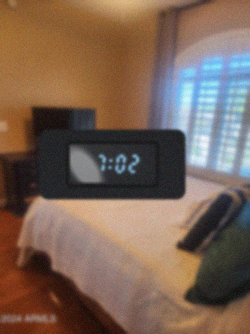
7:02
